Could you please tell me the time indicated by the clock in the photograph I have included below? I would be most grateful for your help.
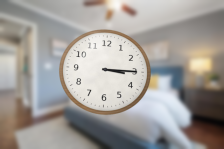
3:15
